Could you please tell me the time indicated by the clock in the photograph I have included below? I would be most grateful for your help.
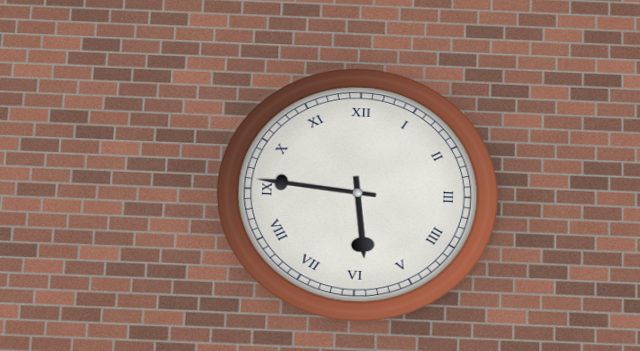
5:46
